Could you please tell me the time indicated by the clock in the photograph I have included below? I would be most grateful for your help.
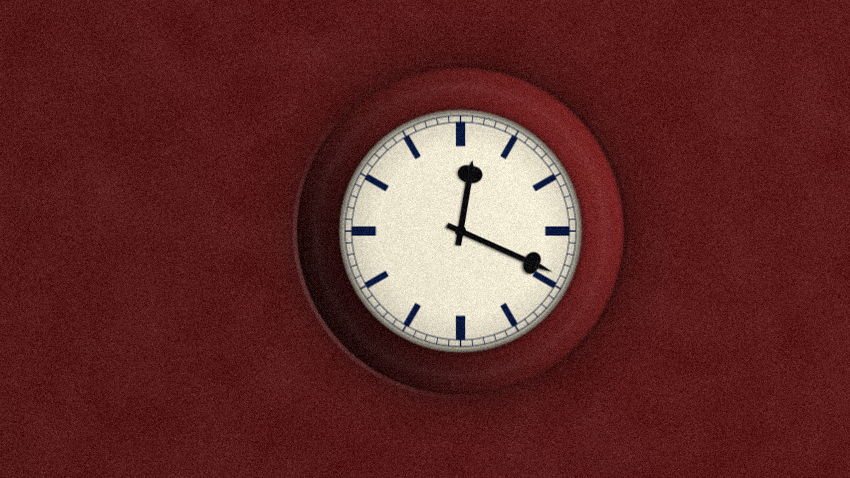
12:19
